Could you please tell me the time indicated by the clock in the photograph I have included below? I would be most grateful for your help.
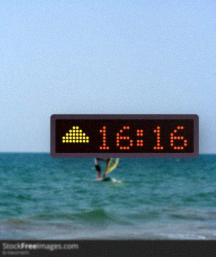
16:16
